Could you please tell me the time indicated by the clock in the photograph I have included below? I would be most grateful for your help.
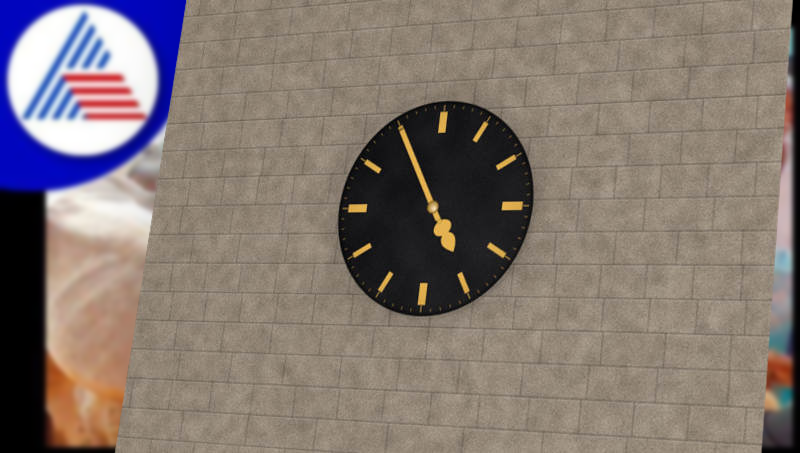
4:55
